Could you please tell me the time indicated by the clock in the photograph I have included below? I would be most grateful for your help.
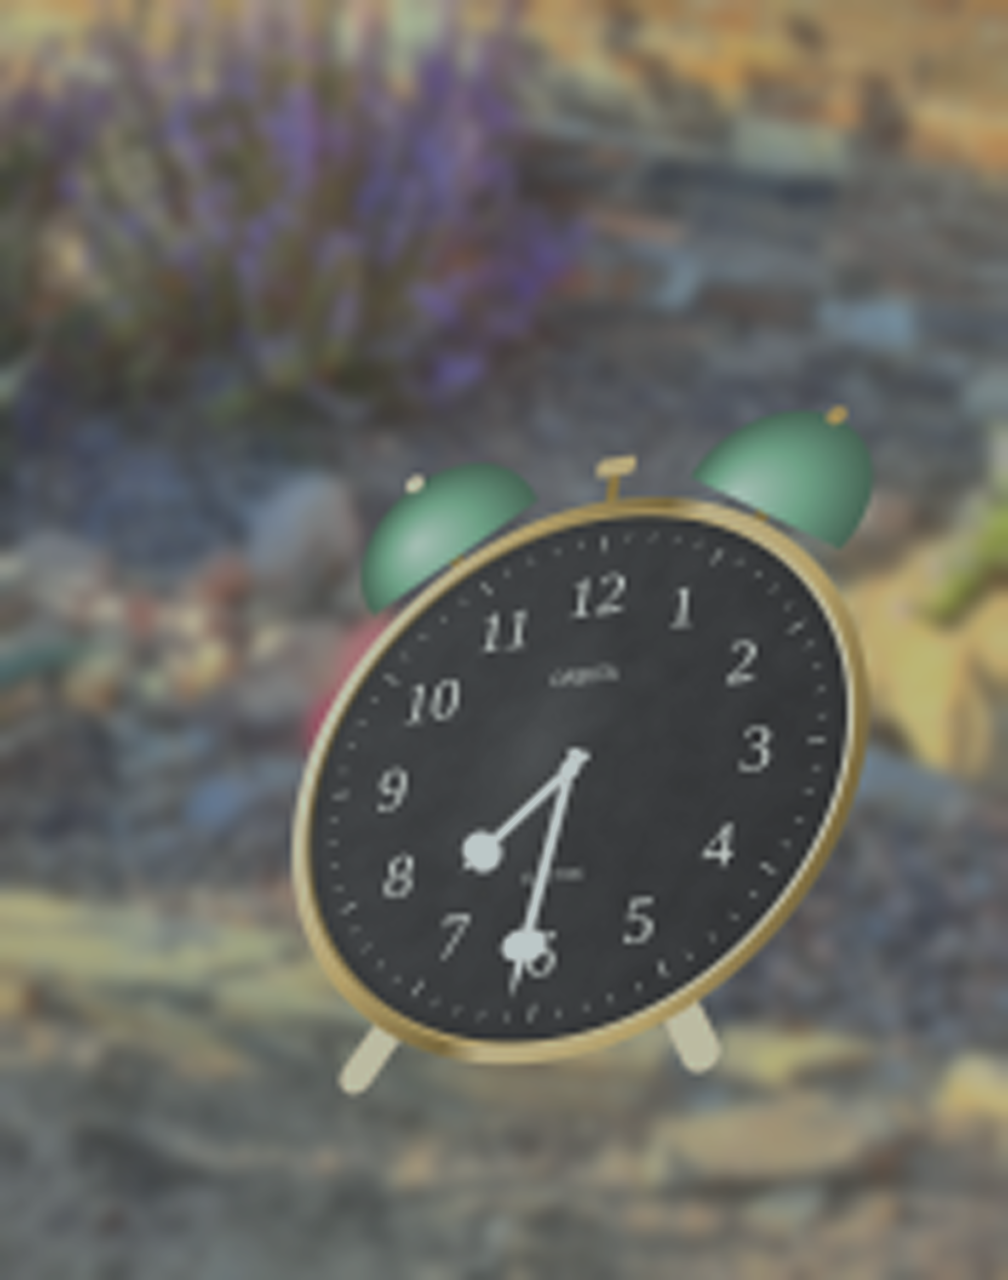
7:31
